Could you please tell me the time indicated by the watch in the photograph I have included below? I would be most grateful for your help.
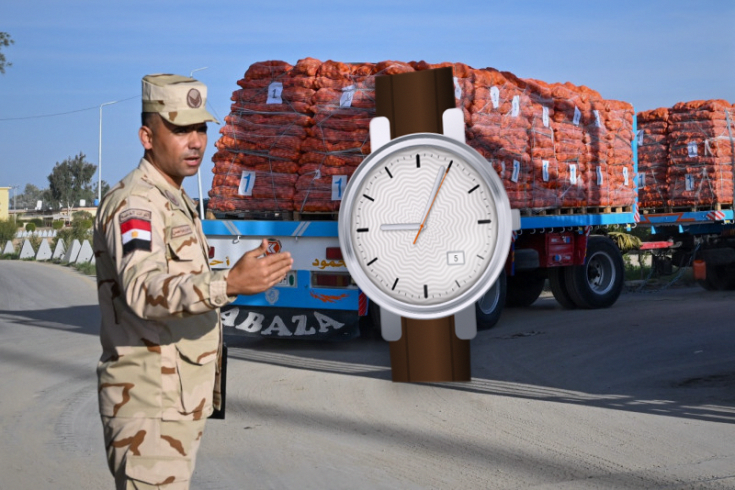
9:04:05
